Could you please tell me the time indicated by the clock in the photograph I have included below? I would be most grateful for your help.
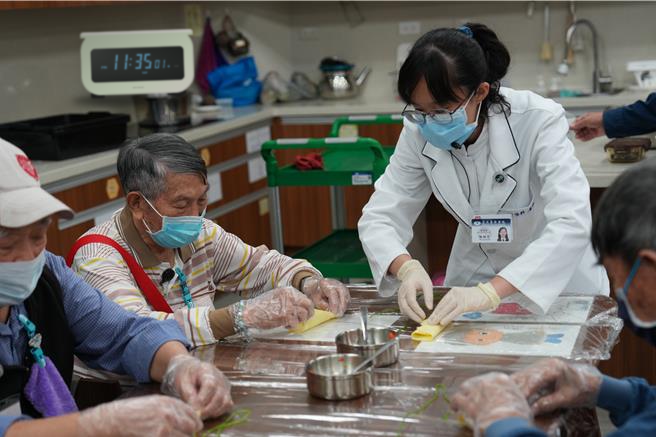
11:35
